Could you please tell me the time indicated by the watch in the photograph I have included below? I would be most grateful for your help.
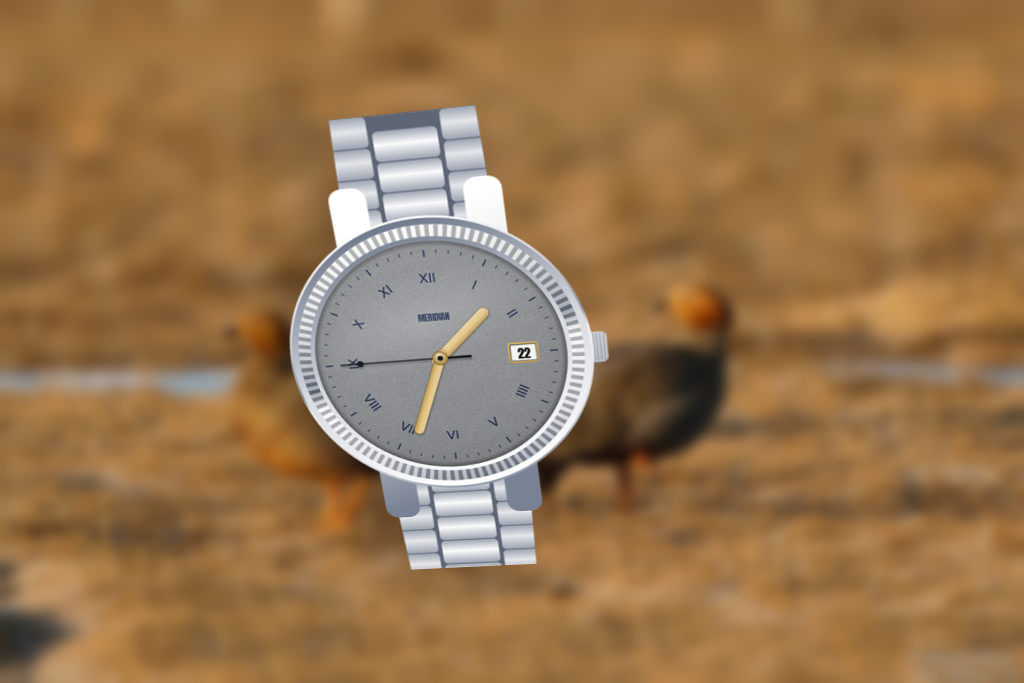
1:33:45
